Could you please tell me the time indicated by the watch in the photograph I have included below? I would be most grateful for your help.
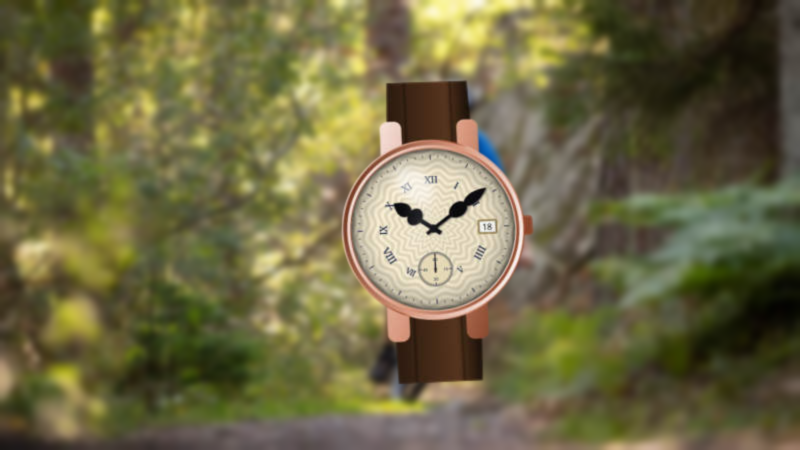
10:09
